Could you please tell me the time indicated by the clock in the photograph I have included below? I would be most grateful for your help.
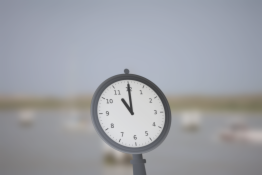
11:00
